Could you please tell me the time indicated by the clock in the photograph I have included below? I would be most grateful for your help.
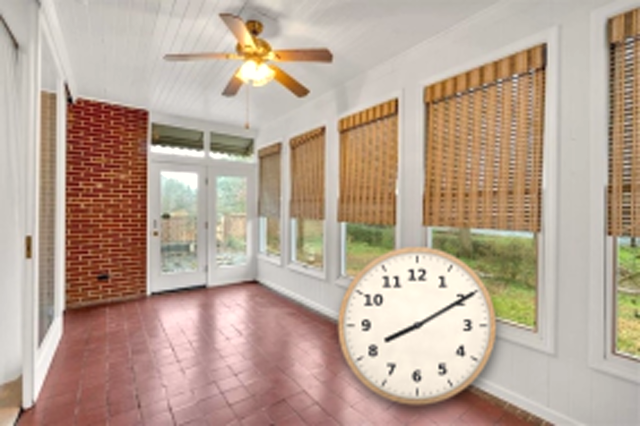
8:10
